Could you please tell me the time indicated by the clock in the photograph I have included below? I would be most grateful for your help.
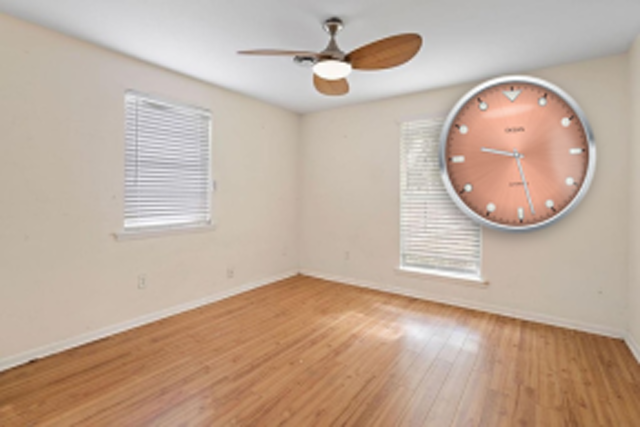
9:28
